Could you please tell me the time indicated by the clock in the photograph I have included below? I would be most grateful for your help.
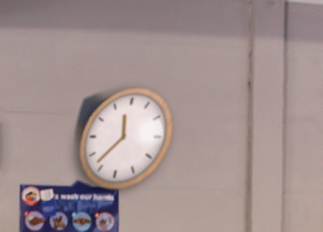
11:37
